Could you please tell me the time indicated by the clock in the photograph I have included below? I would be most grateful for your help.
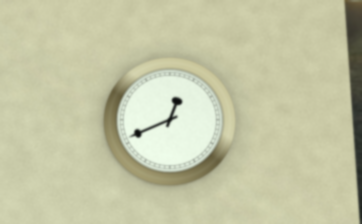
12:41
